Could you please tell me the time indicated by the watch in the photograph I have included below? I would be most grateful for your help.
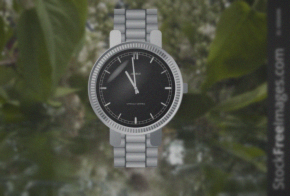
10:59
